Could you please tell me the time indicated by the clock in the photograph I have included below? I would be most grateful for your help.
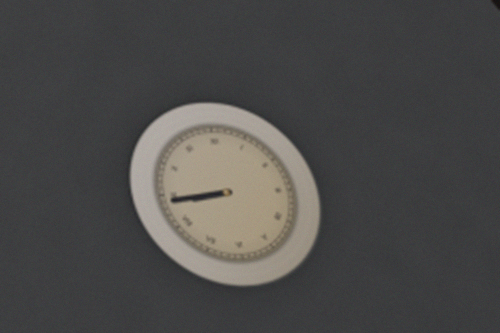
8:44
